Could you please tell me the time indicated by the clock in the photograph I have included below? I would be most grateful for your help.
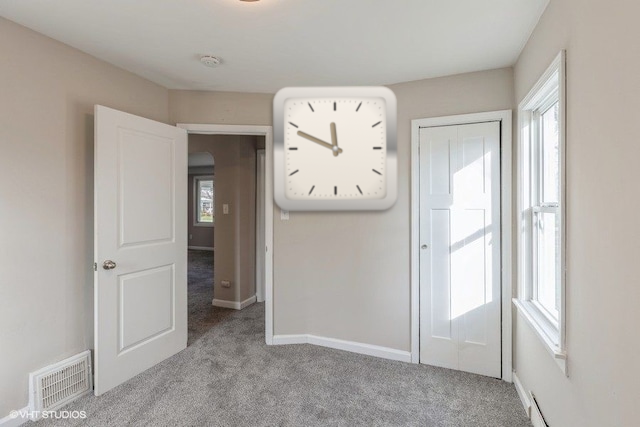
11:49
